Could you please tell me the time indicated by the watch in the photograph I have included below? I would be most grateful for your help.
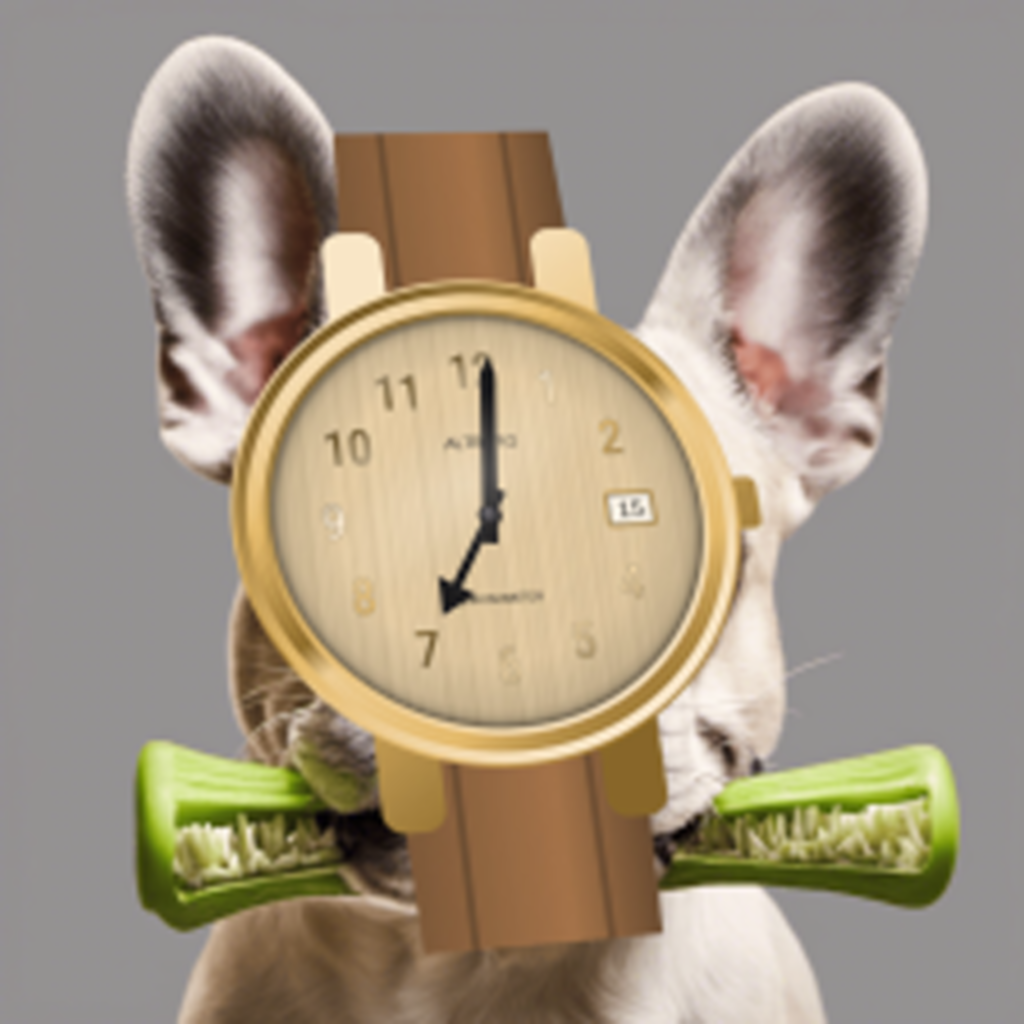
7:01
